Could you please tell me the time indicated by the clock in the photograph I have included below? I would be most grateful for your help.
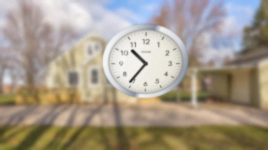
10:36
